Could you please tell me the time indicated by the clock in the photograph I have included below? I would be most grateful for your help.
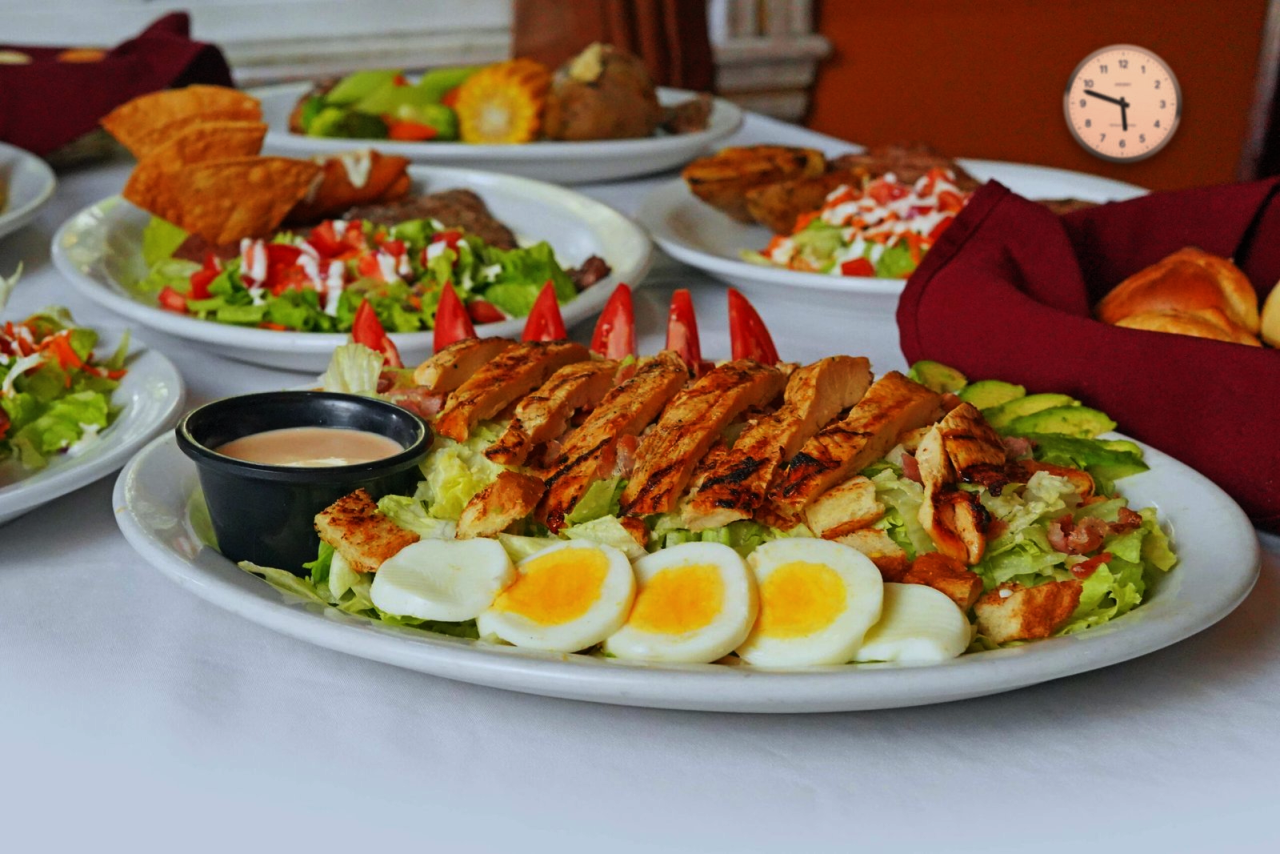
5:48
